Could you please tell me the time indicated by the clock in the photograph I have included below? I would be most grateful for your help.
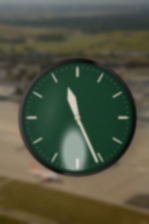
11:26
